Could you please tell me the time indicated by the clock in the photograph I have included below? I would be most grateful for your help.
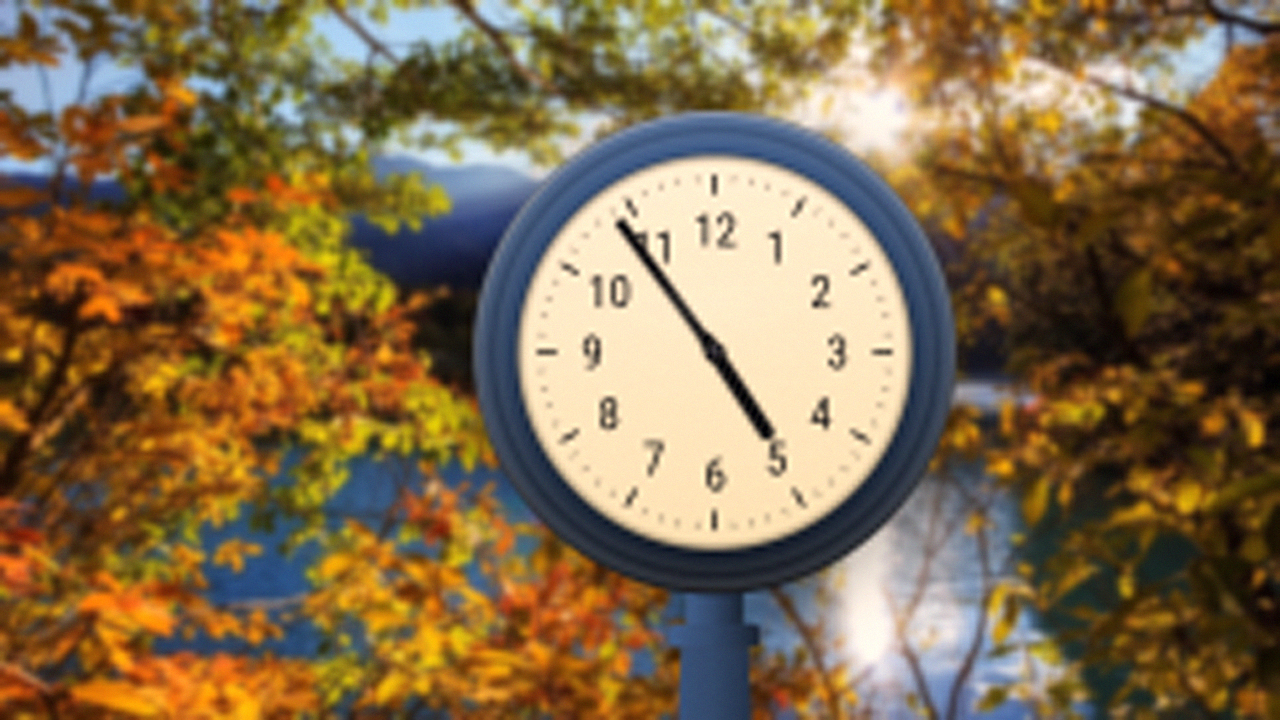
4:54
